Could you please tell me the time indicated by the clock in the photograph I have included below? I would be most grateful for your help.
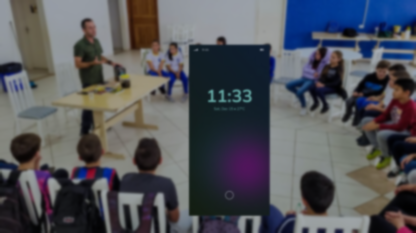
11:33
